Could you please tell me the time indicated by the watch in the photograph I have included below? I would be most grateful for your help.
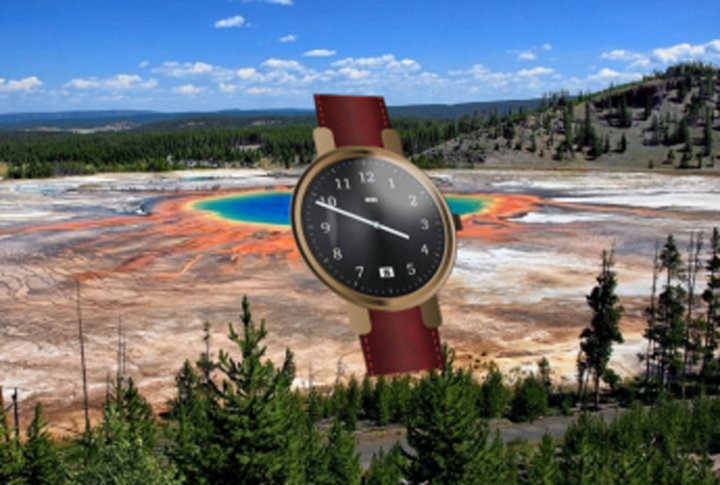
3:49
